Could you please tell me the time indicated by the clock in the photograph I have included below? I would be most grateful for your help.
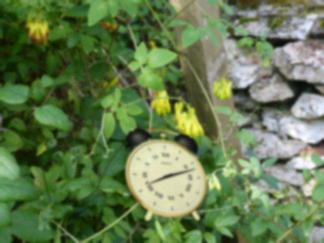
8:12
